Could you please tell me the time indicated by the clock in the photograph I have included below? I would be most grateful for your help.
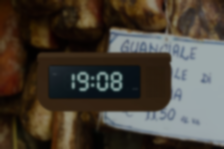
19:08
